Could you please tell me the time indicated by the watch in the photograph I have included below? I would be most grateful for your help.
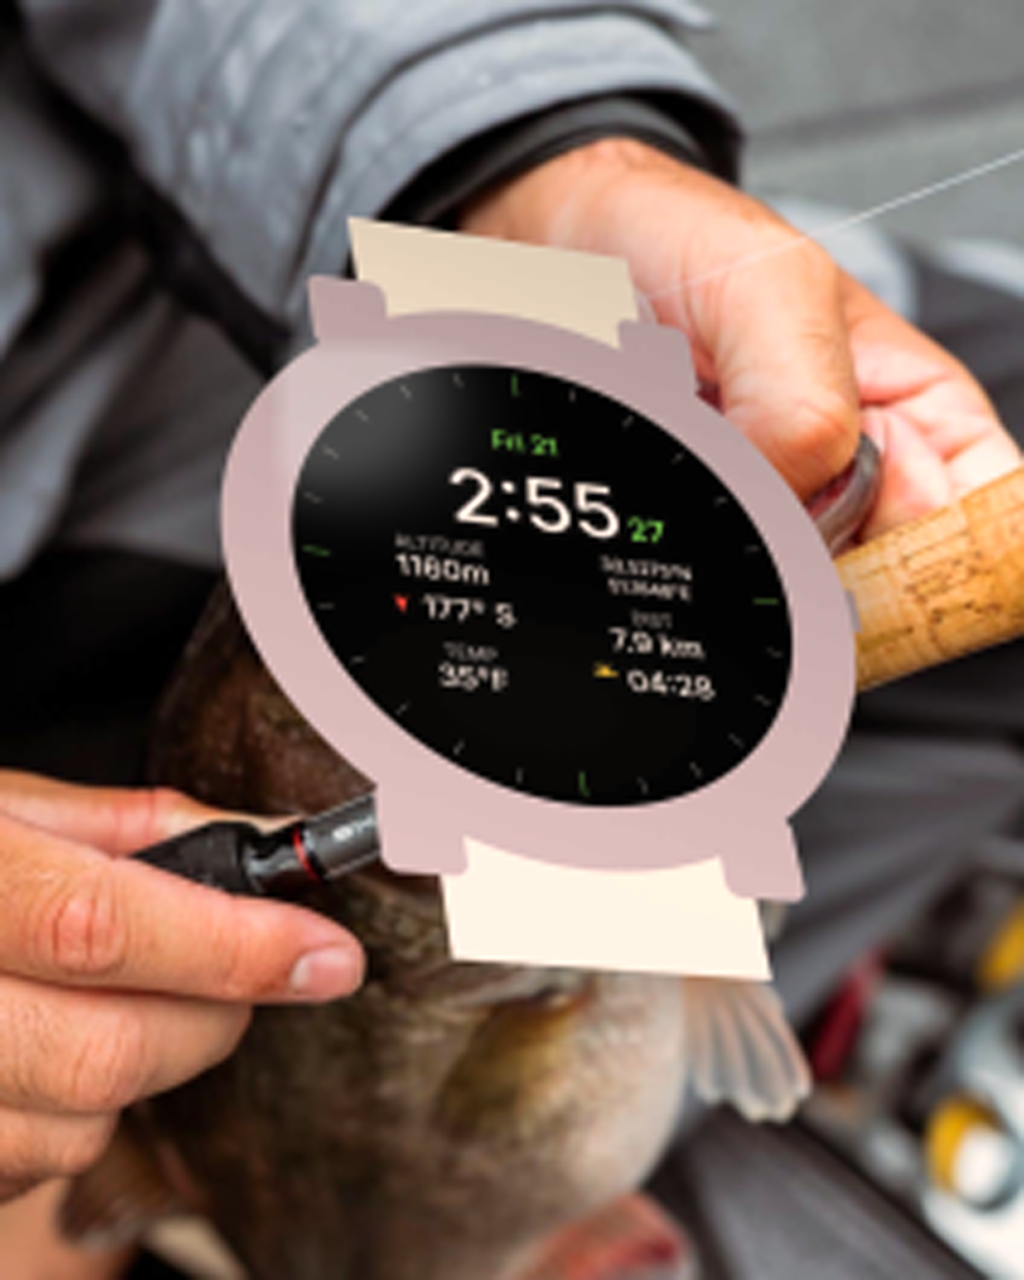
2:55
